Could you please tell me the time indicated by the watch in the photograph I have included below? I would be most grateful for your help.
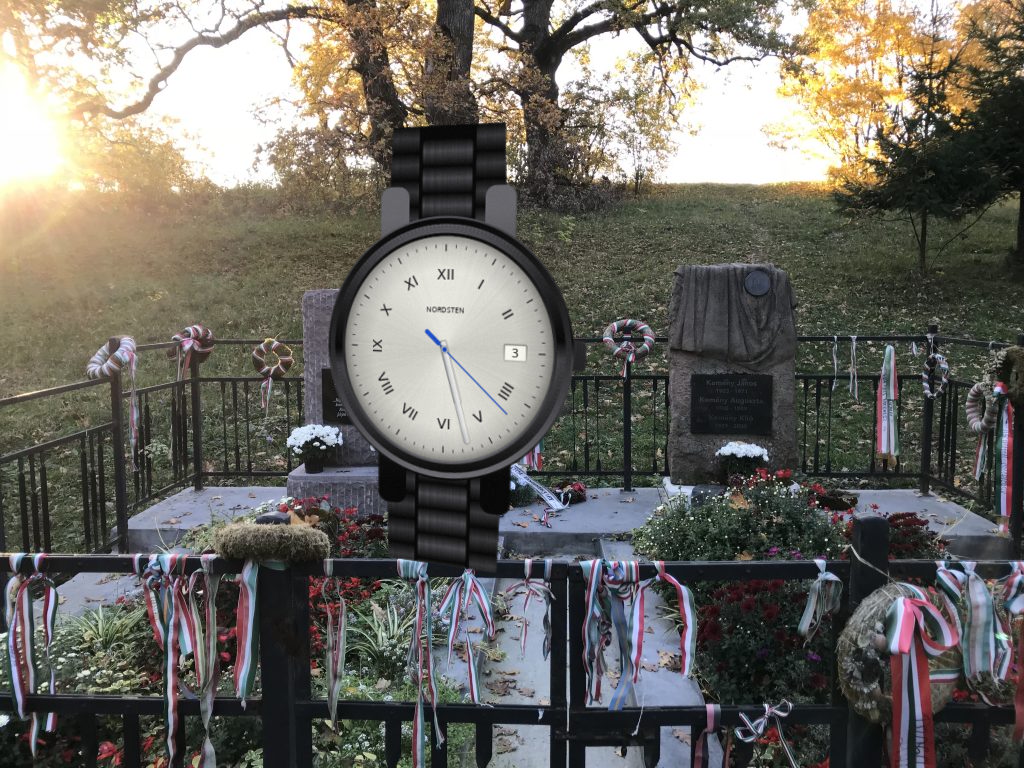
5:27:22
